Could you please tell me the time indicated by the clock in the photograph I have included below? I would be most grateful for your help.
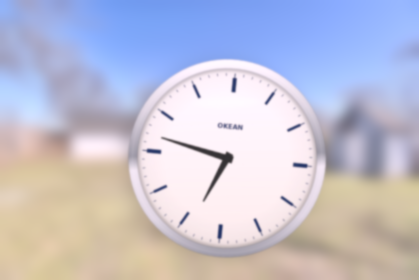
6:47
